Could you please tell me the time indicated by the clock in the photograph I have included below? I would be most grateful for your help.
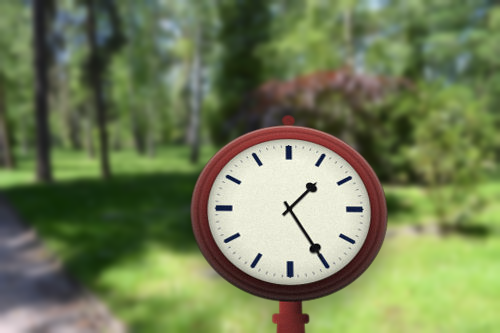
1:25
